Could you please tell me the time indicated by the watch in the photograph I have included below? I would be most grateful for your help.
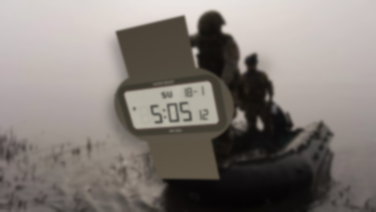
5:05
